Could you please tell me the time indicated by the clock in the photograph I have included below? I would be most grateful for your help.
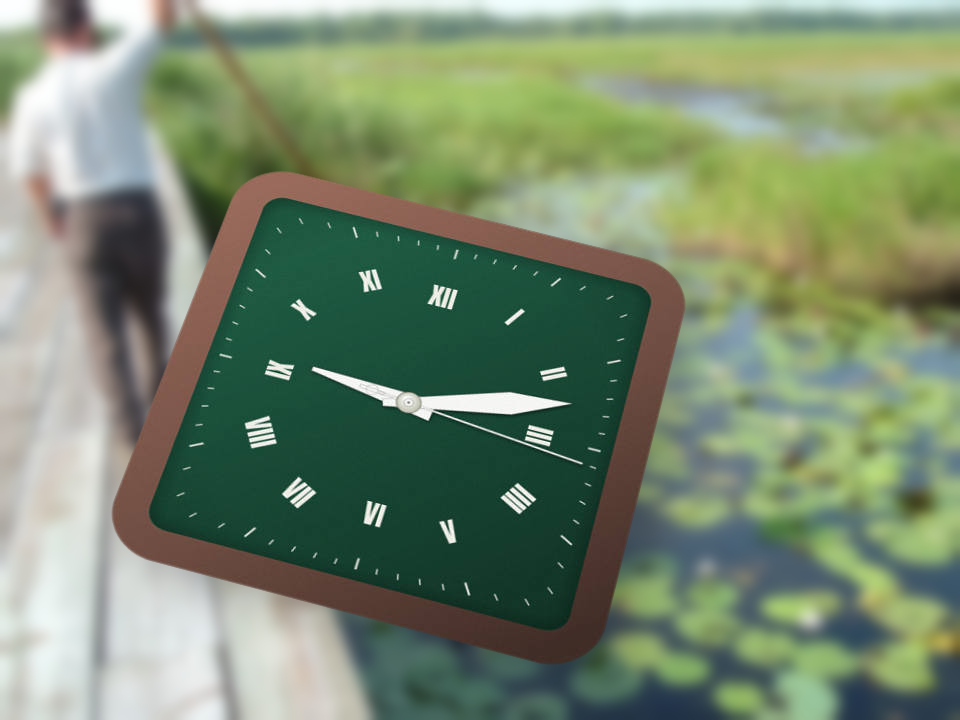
9:12:16
